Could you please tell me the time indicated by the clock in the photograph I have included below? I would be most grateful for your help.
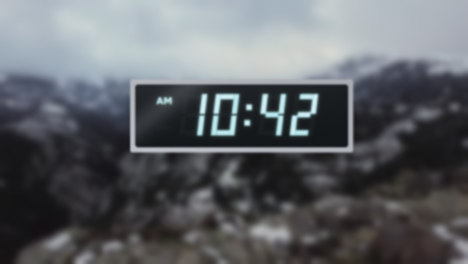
10:42
